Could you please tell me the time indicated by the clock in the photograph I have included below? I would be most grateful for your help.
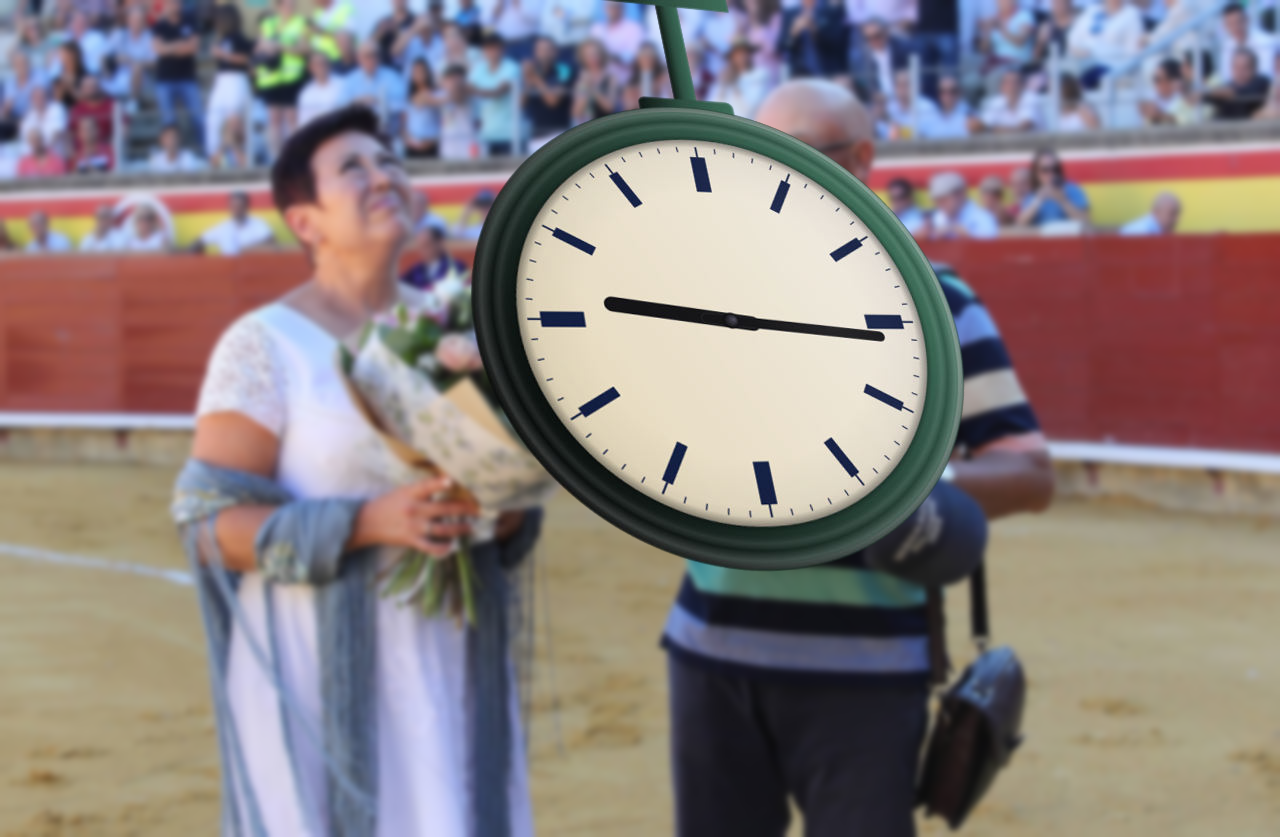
9:16
